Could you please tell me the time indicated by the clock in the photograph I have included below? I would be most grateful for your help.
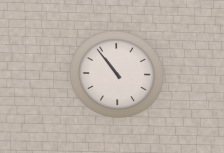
10:54
